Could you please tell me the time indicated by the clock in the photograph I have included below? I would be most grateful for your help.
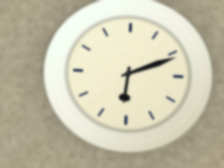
6:11
